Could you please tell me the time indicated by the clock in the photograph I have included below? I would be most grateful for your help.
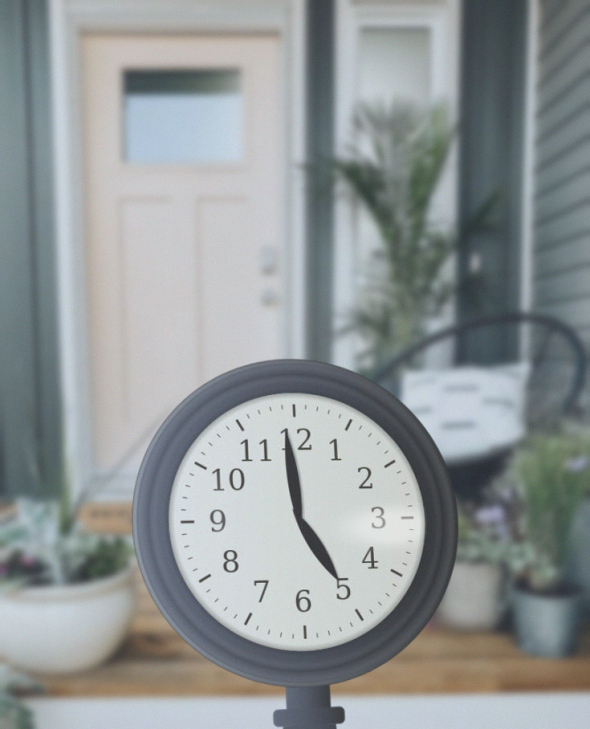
4:59
